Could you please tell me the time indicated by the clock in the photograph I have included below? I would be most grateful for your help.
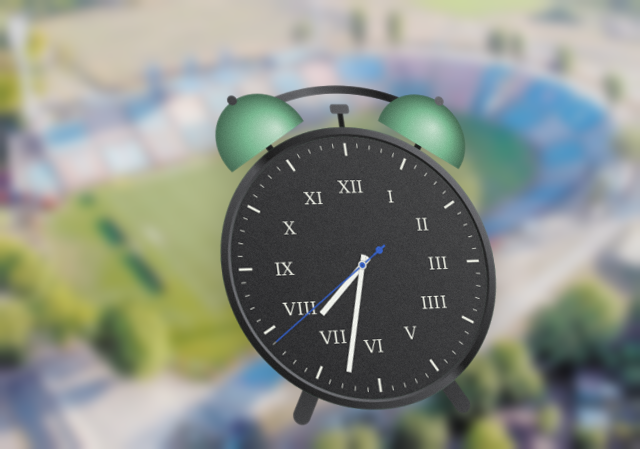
7:32:39
